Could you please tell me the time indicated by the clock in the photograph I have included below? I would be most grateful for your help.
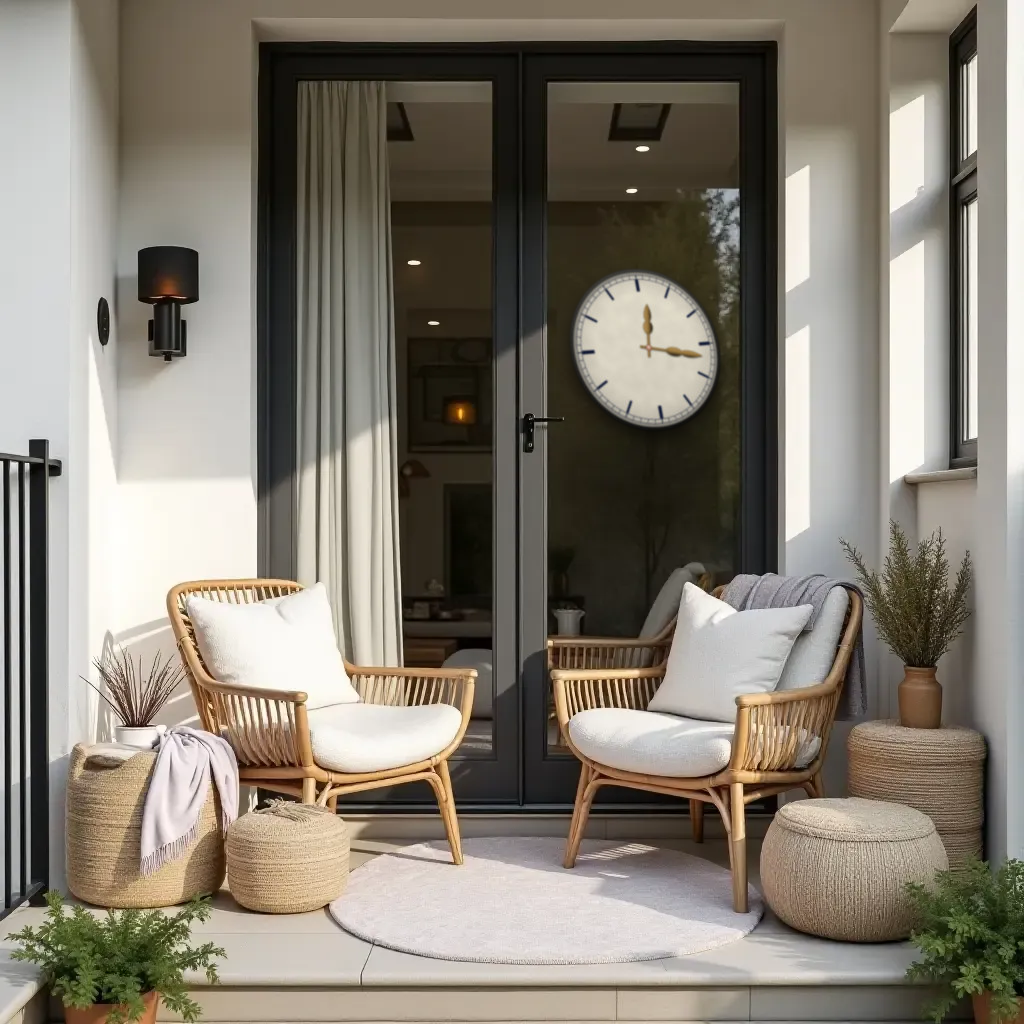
12:17
